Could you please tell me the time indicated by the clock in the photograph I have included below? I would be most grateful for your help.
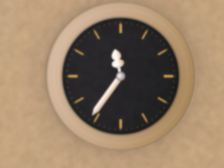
11:36
